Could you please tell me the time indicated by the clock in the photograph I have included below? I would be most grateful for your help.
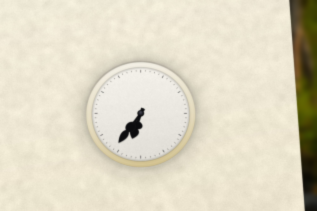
6:36
